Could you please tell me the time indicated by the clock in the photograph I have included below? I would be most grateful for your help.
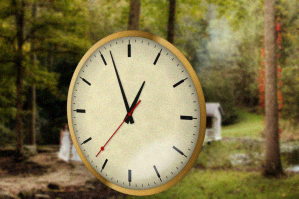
12:56:37
